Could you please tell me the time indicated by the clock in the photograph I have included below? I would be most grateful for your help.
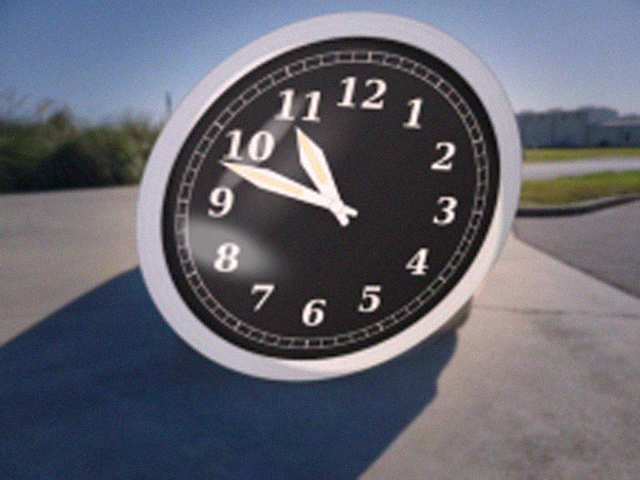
10:48
